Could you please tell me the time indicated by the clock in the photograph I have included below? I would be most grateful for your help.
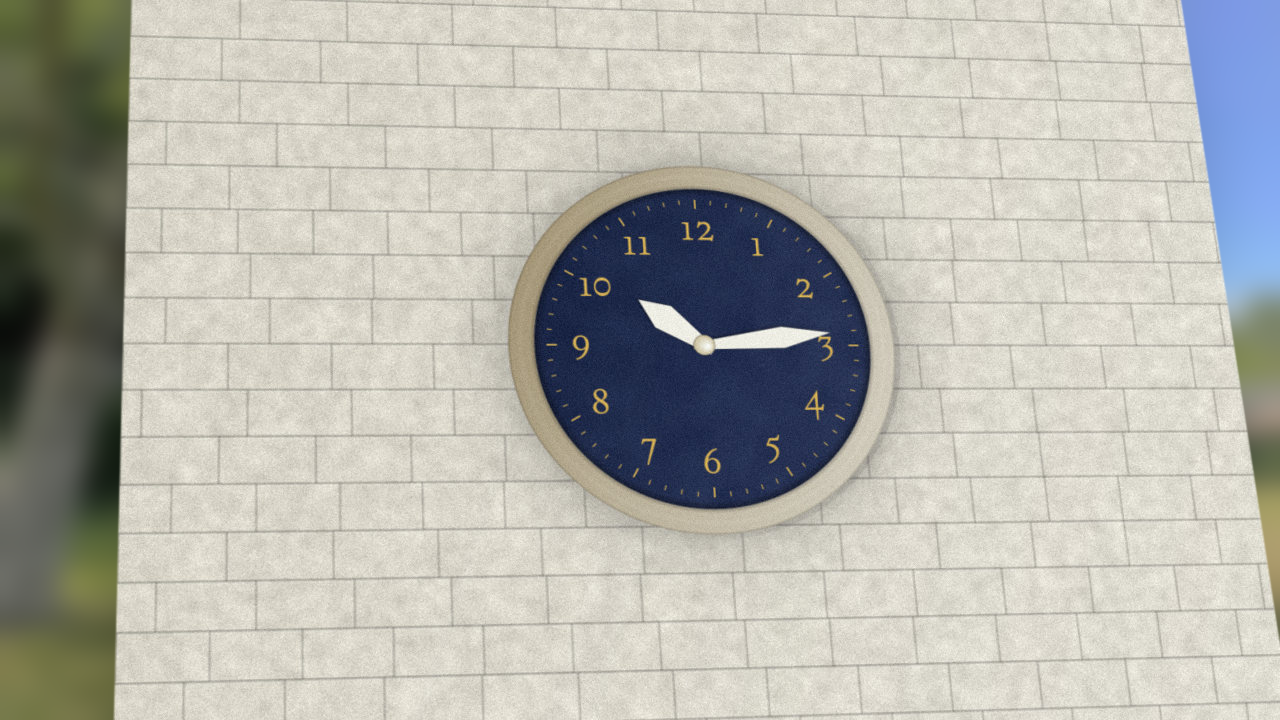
10:14
